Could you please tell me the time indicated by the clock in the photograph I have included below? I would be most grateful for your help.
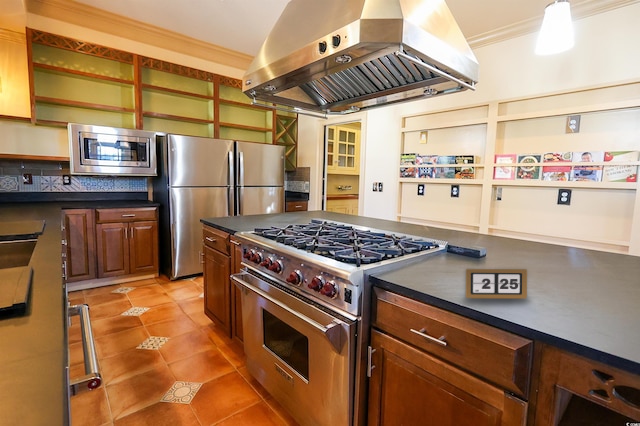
2:25
